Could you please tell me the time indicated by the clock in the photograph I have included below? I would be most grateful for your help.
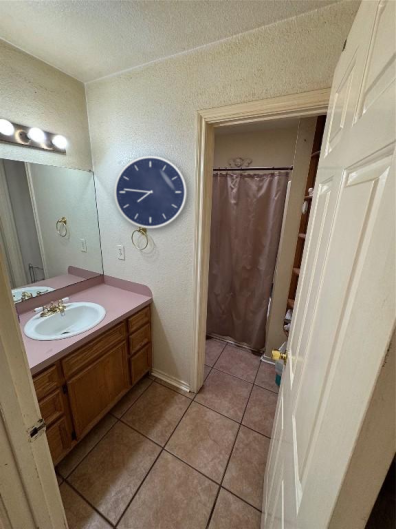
7:46
